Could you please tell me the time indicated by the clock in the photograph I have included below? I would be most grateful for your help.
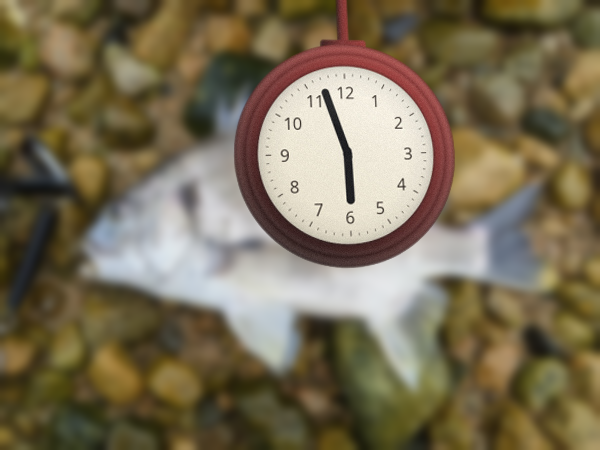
5:57
